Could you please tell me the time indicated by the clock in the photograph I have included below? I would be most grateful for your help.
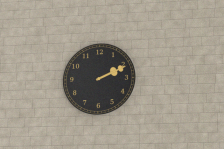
2:11
